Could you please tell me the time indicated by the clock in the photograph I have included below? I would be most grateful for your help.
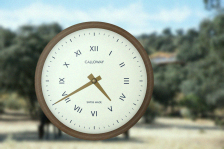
4:40
